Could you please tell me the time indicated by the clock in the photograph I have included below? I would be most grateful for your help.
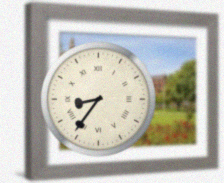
8:36
